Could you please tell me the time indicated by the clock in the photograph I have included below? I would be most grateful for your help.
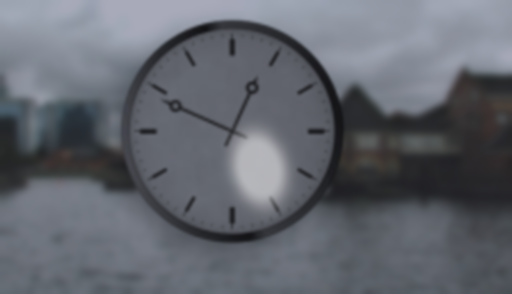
12:49
